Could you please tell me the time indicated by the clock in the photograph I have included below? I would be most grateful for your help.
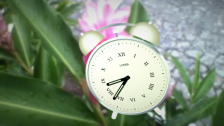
8:37
